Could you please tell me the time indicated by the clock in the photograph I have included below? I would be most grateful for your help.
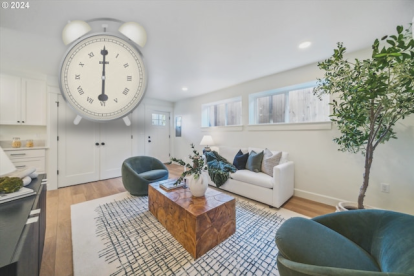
6:00
